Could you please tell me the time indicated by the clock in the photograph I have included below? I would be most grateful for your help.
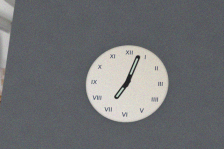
7:03
